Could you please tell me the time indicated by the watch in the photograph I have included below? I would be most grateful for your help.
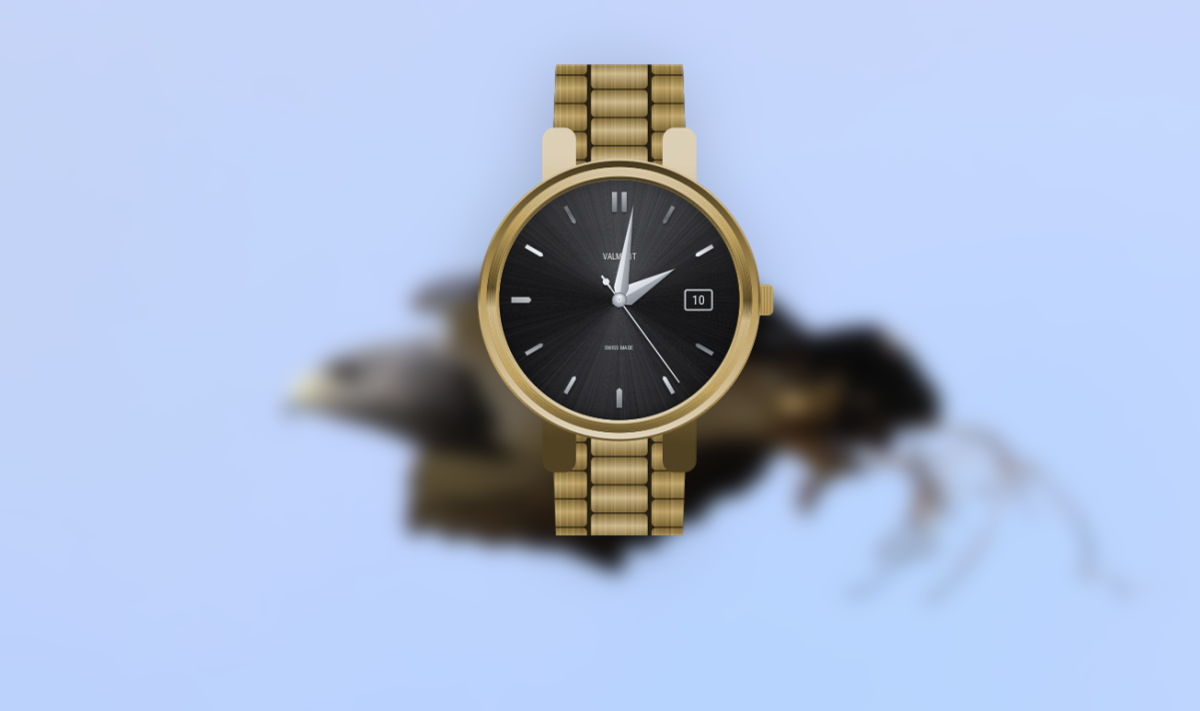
2:01:24
